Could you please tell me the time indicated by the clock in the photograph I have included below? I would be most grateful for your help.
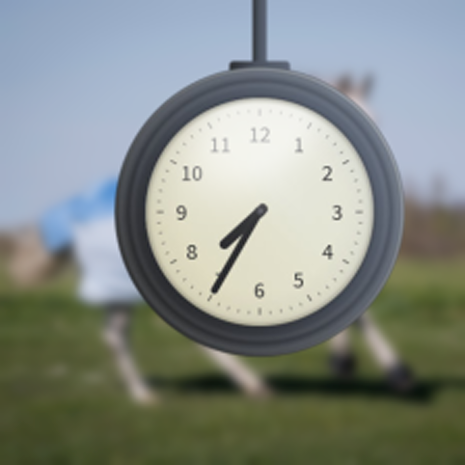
7:35
